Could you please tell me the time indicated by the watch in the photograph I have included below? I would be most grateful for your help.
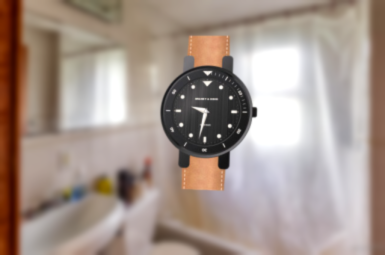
9:32
